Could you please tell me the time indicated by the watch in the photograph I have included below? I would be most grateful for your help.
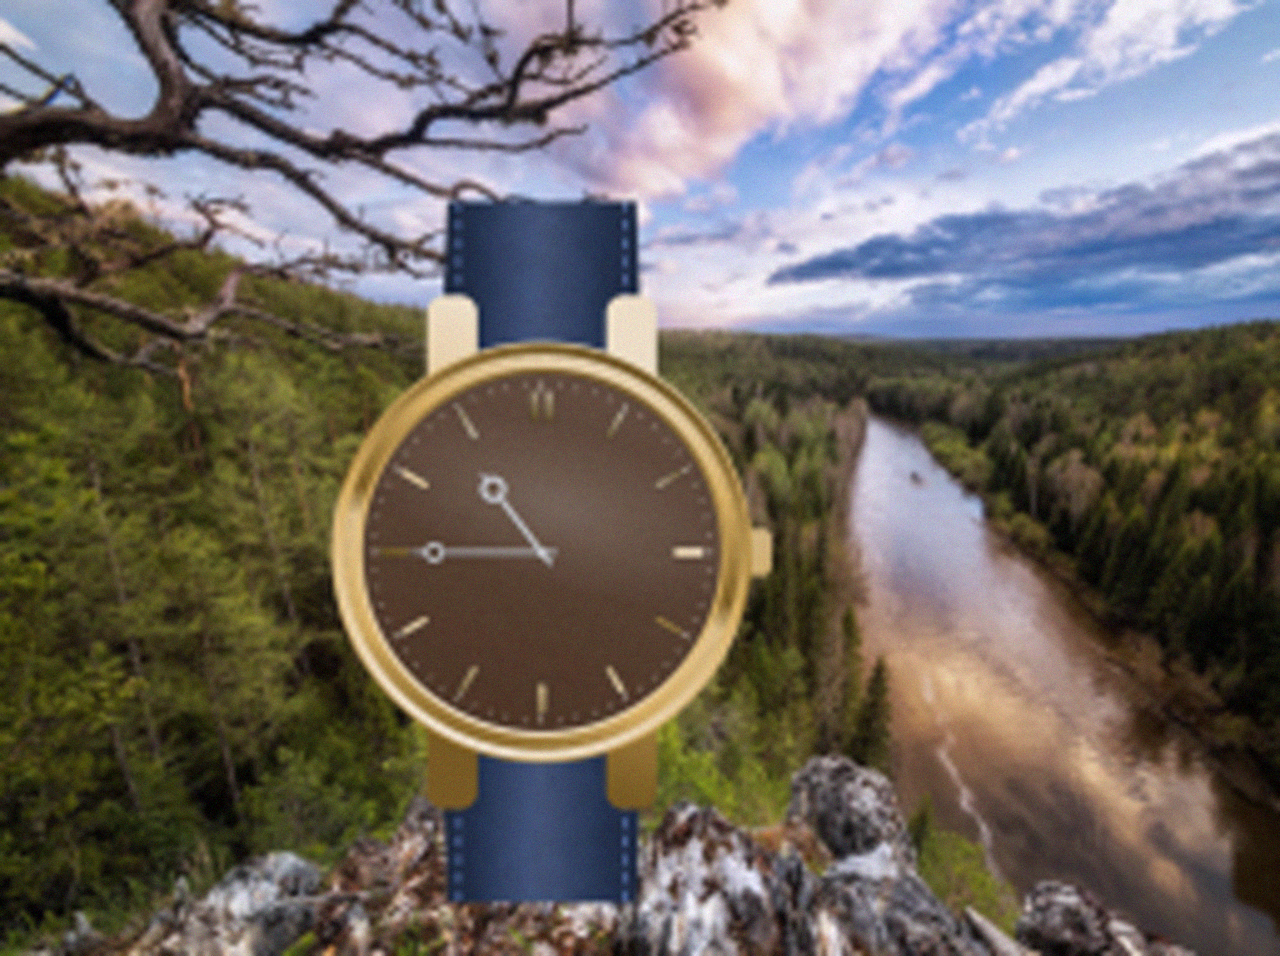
10:45
